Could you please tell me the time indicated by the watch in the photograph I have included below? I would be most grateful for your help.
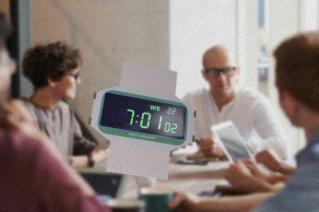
7:01:02
